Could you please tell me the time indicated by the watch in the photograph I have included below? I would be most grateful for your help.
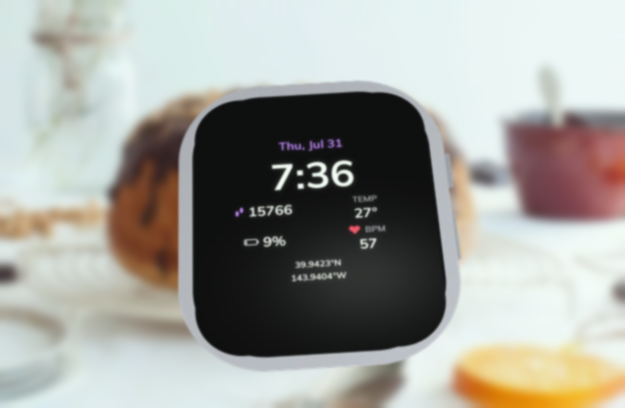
7:36
